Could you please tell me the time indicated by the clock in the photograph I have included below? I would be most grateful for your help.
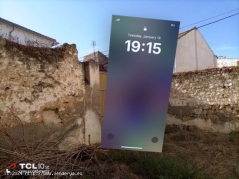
19:15
